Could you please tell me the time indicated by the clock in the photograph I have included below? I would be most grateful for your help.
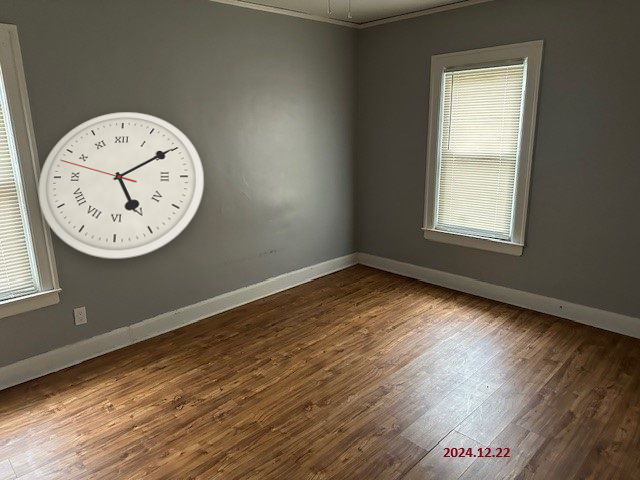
5:09:48
